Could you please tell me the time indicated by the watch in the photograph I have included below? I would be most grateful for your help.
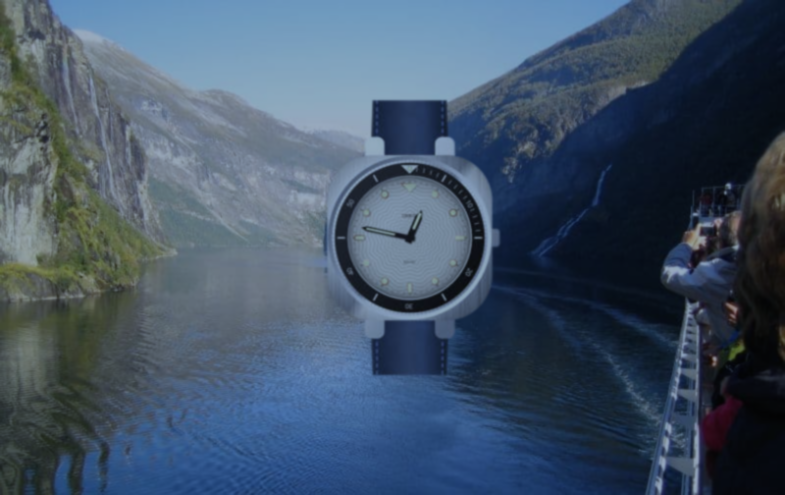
12:47
